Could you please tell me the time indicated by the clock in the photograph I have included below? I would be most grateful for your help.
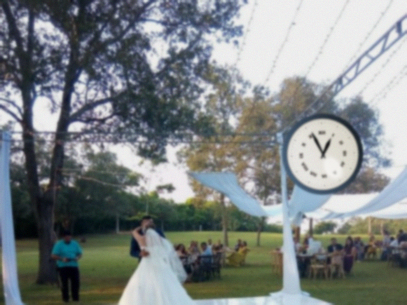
12:56
